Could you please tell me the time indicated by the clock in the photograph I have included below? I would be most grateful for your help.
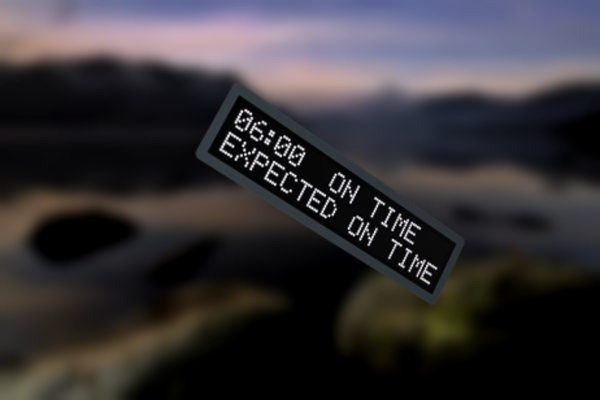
6:00
